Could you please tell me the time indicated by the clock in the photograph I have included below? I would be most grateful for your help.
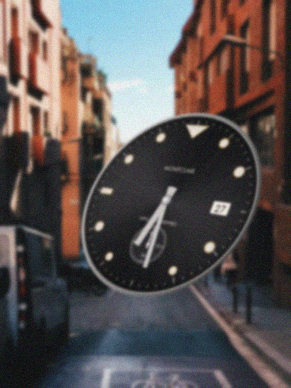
6:29
